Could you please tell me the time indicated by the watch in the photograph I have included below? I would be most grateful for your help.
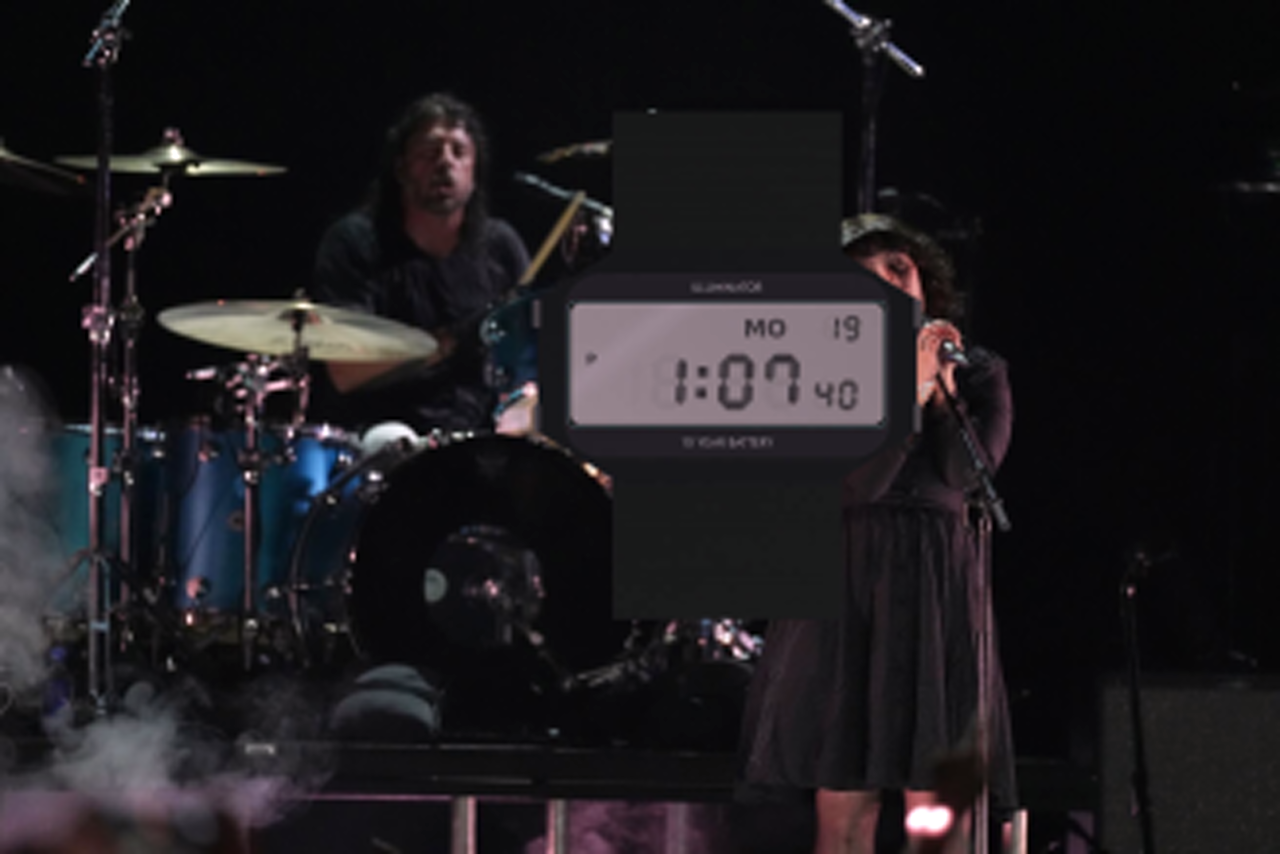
1:07:40
